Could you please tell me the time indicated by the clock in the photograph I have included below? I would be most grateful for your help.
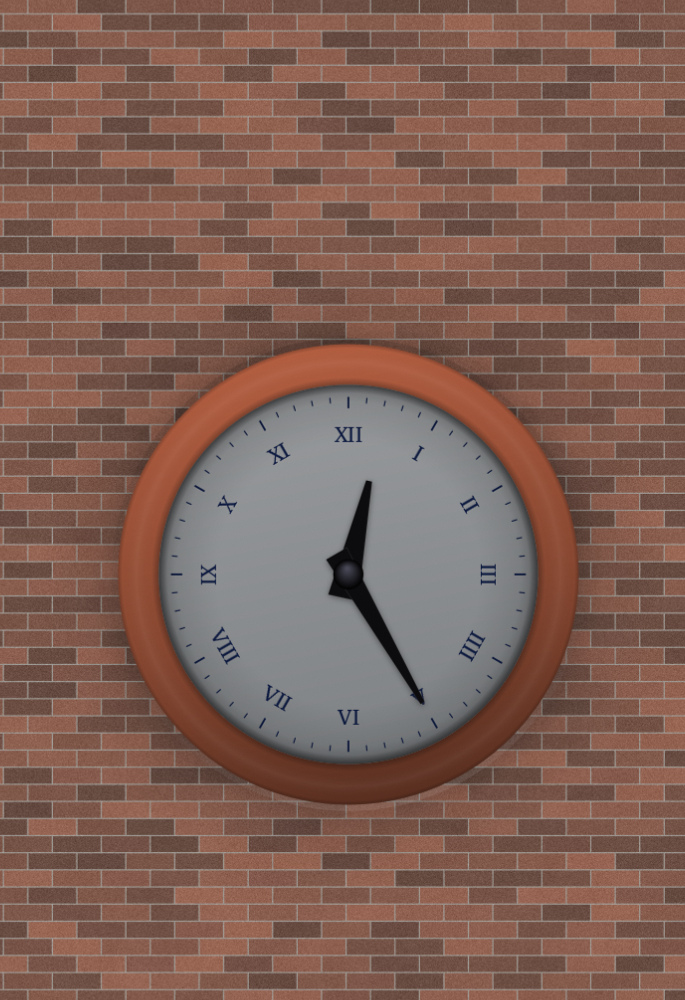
12:25
